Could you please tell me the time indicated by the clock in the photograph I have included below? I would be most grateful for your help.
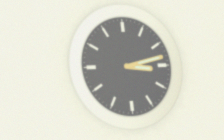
3:13
